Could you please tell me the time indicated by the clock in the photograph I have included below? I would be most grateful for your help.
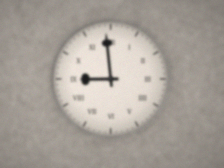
8:59
